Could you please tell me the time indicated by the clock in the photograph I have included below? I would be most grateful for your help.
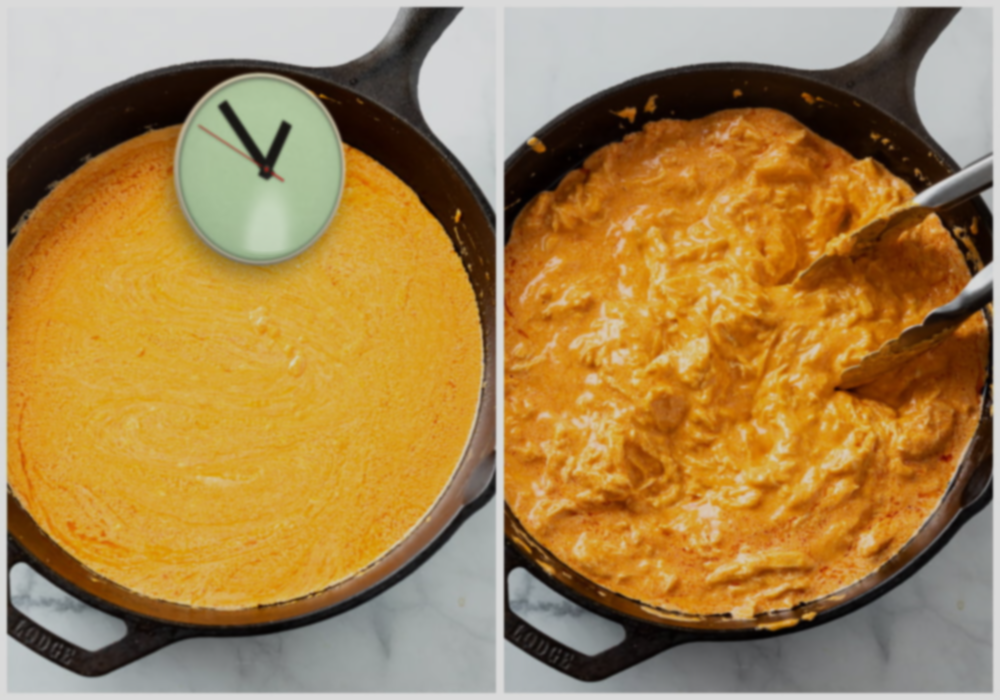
12:53:50
